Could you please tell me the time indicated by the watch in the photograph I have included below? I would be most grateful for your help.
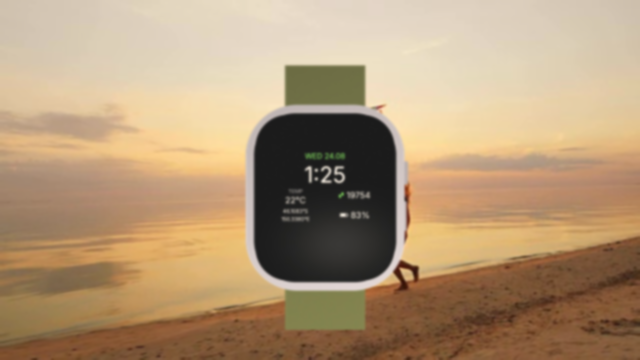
1:25
